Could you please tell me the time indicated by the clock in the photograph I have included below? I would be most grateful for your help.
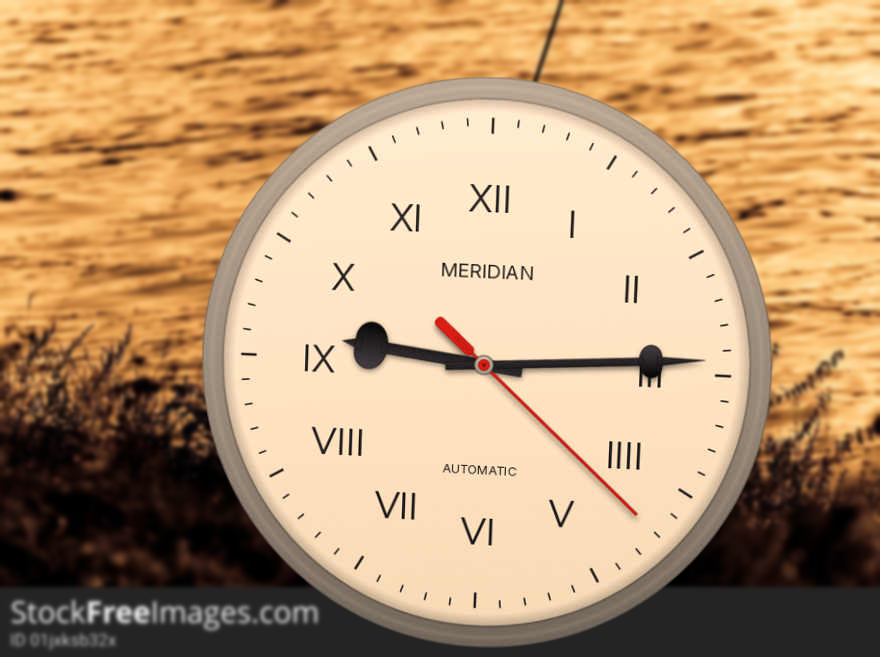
9:14:22
